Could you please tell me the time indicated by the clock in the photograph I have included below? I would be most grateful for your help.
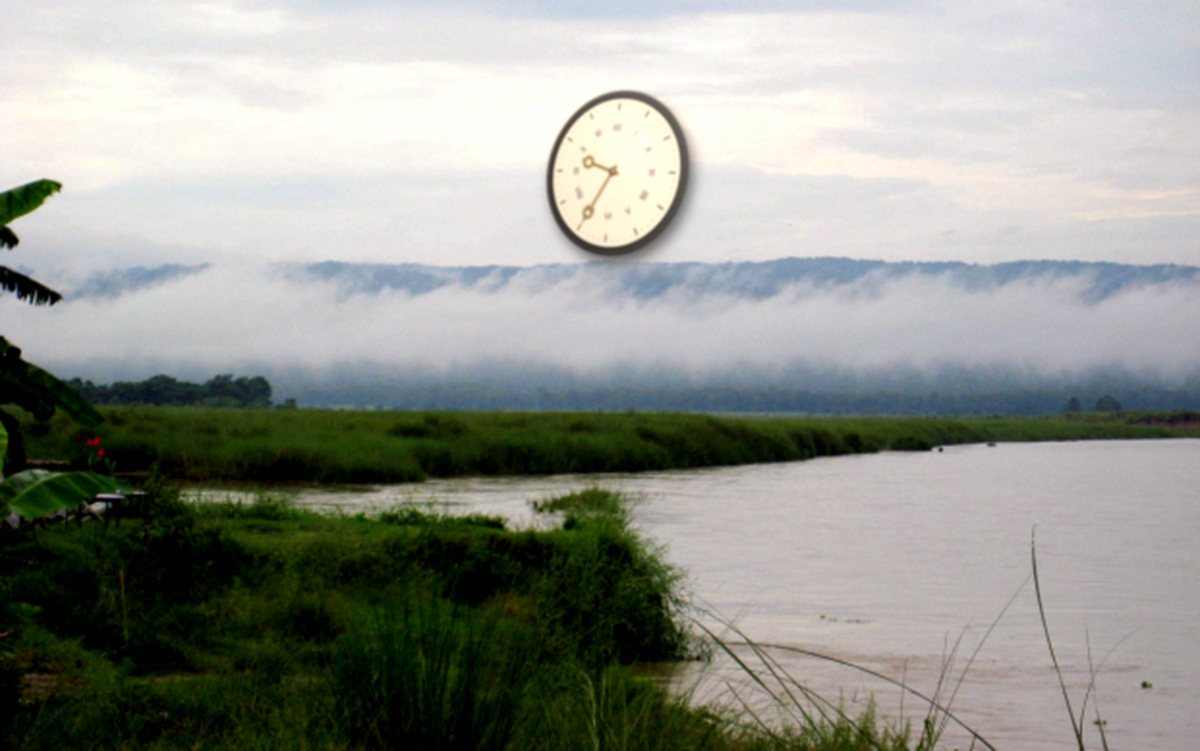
9:35
